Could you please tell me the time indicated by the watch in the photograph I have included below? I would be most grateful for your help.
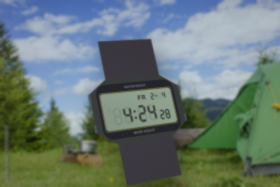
4:24:28
